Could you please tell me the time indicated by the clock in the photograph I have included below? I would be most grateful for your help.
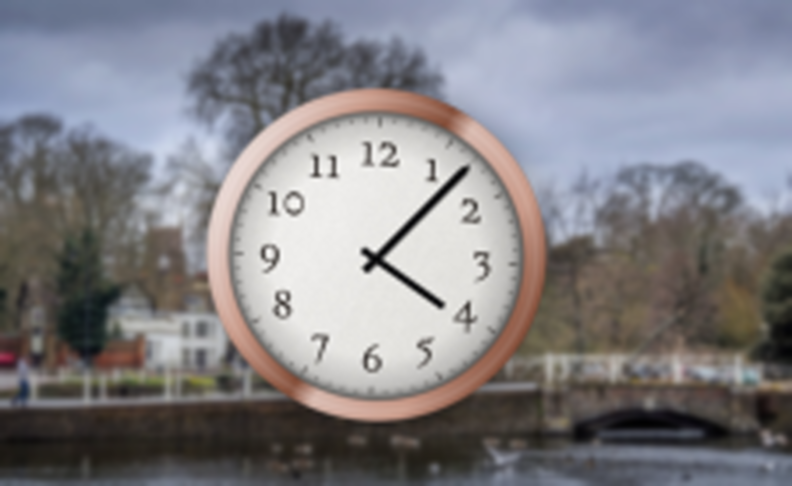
4:07
